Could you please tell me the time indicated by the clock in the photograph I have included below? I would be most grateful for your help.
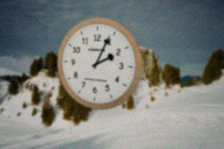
2:04
